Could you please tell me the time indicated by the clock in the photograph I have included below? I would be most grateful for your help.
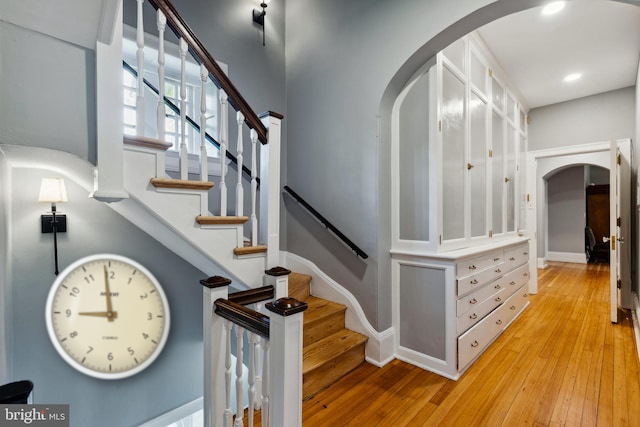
8:59
